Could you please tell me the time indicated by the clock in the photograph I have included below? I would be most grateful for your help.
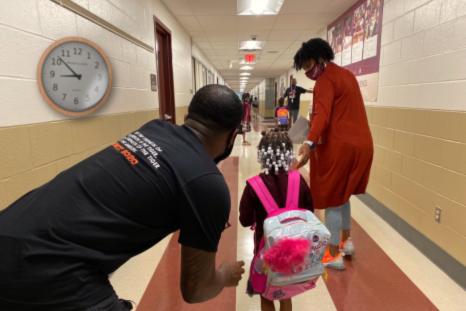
8:52
